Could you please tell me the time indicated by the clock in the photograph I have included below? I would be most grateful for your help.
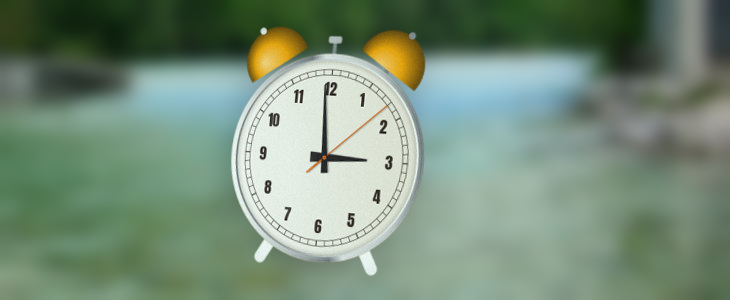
2:59:08
